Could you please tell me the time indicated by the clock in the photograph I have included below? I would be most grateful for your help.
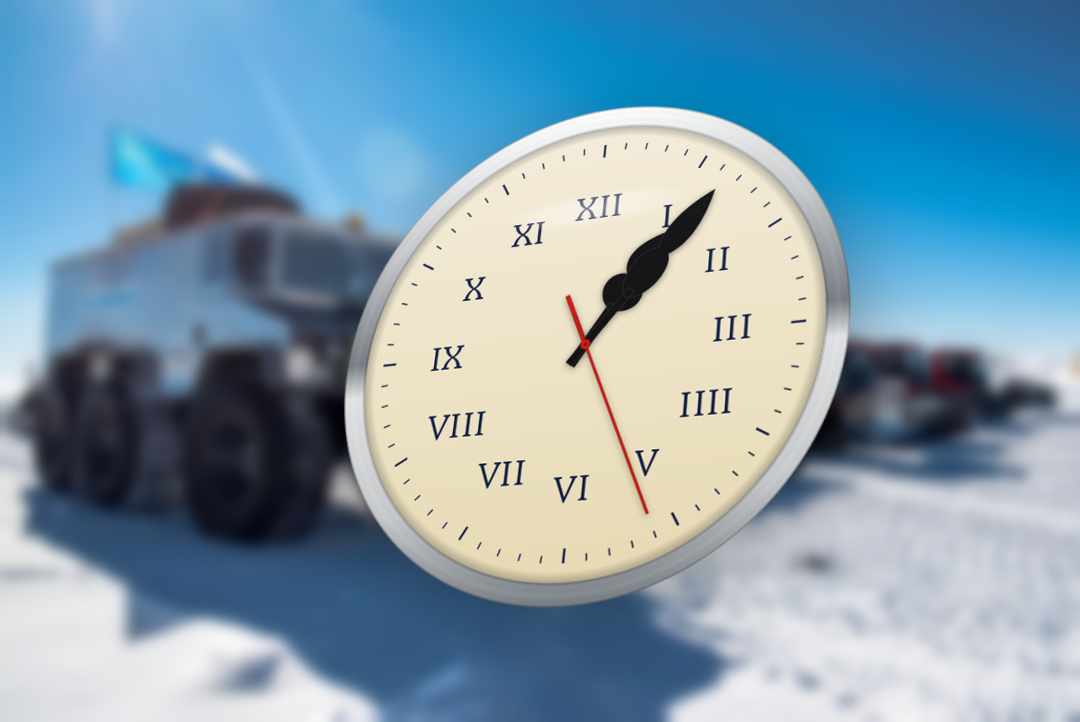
1:06:26
